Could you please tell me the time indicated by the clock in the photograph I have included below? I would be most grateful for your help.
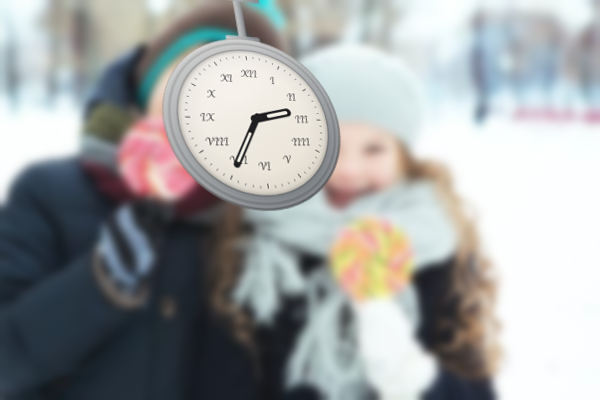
2:35
